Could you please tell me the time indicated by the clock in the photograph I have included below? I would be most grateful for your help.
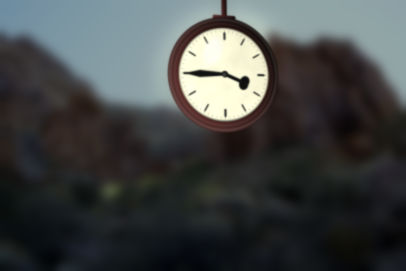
3:45
